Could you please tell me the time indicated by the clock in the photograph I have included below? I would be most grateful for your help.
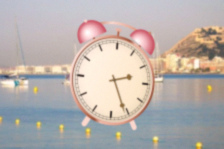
2:26
